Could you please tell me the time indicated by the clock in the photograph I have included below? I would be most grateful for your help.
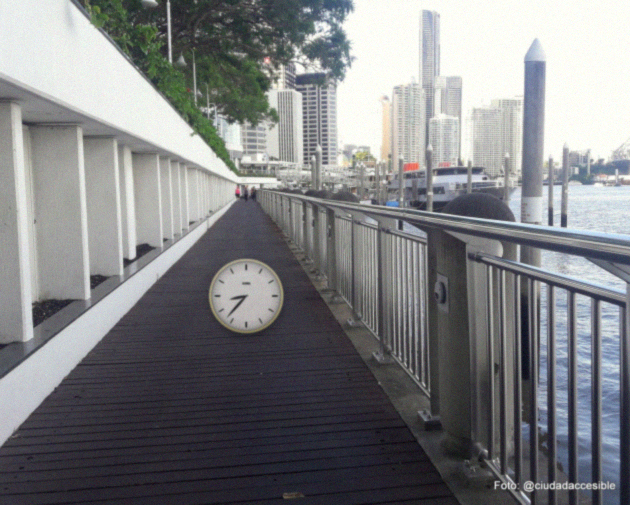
8:37
